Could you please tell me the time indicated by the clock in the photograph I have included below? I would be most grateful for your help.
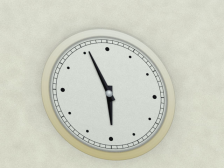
5:56
